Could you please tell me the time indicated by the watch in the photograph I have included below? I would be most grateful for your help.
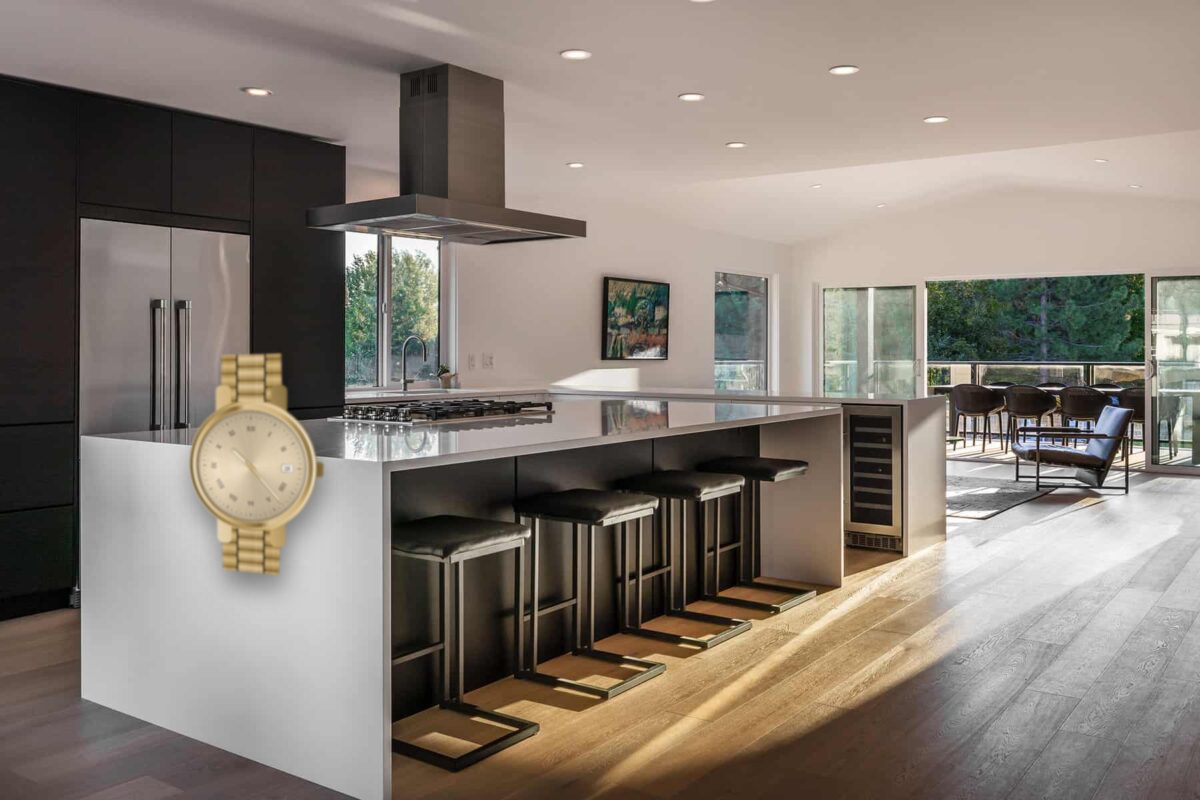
10:23
